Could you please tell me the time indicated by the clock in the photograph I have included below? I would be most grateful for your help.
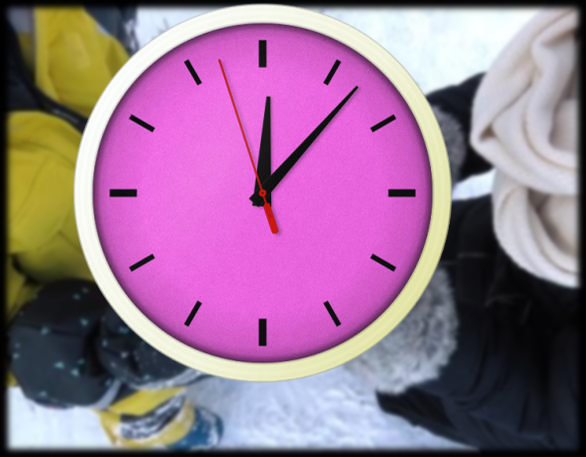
12:06:57
